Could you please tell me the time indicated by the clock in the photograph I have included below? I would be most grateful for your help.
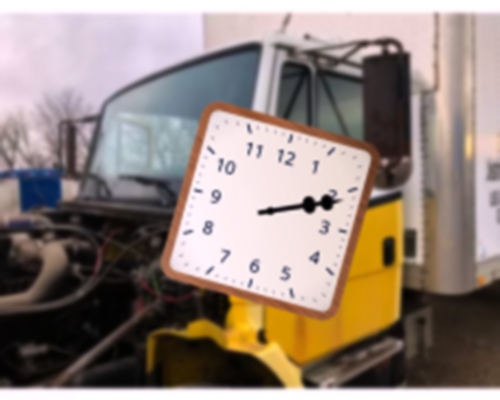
2:11
